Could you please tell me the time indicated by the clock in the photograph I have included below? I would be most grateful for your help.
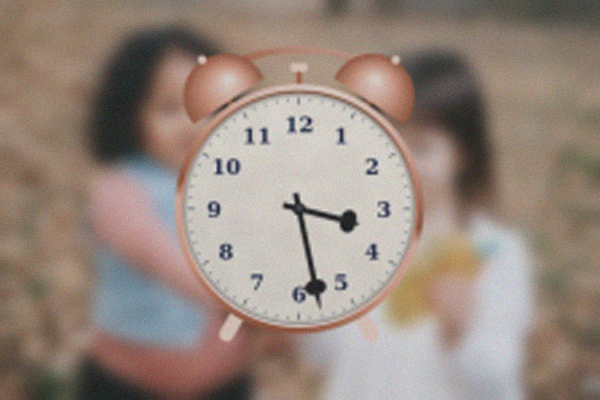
3:28
